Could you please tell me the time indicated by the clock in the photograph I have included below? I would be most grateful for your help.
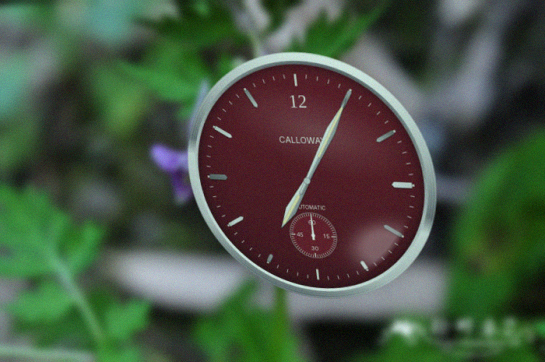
7:05
